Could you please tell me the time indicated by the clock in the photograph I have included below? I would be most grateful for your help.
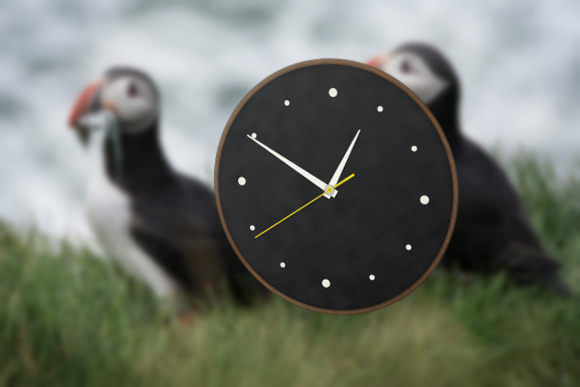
12:49:39
